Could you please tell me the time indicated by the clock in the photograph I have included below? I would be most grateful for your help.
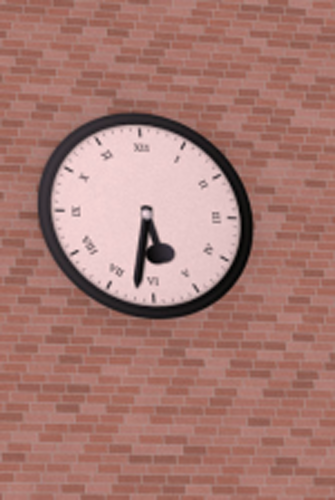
5:32
